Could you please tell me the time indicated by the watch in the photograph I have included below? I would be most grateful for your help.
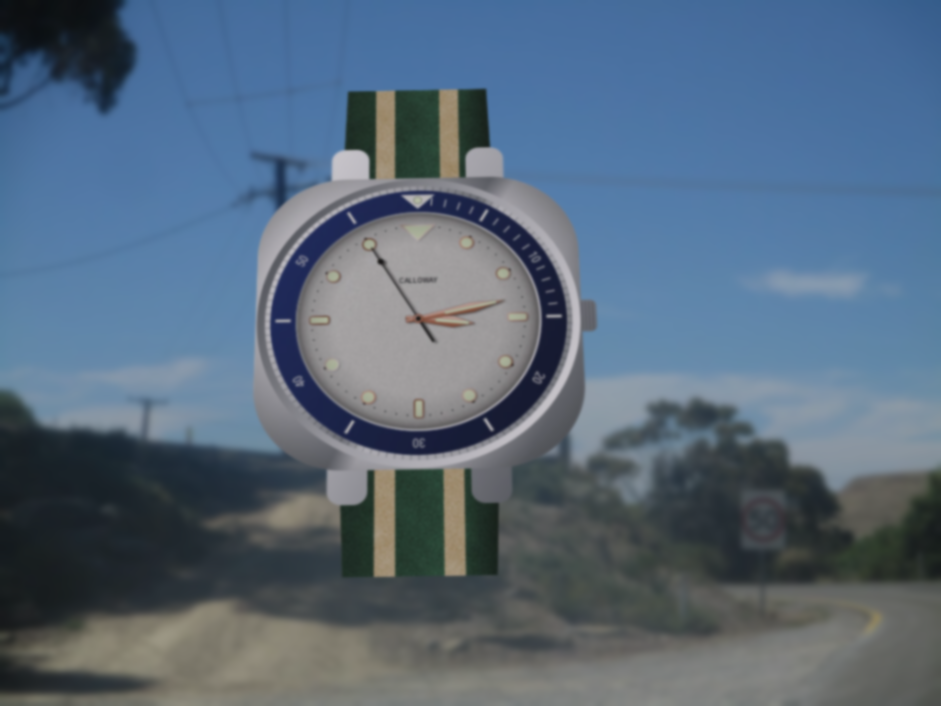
3:12:55
